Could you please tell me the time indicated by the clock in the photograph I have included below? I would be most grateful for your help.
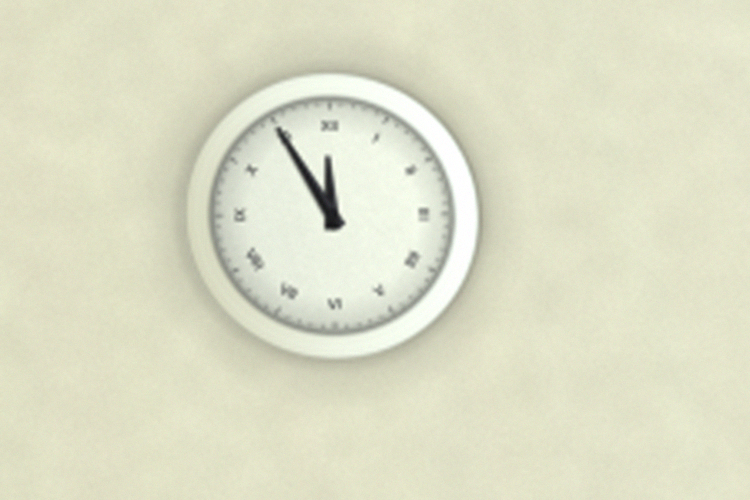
11:55
